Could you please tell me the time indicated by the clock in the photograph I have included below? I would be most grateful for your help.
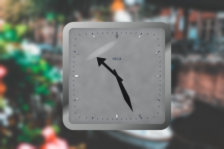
10:26
